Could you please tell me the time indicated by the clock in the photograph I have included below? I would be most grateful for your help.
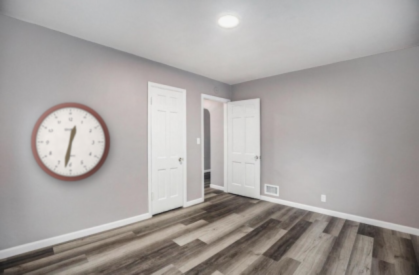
12:32
